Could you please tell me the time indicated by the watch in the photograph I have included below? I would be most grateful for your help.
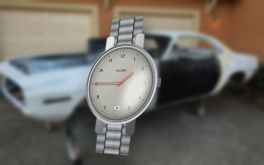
1:45
